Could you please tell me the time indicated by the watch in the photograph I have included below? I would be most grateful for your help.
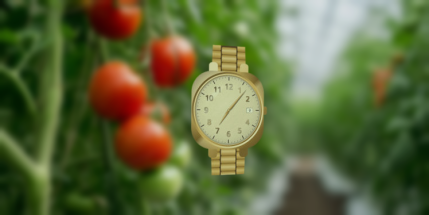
7:07
